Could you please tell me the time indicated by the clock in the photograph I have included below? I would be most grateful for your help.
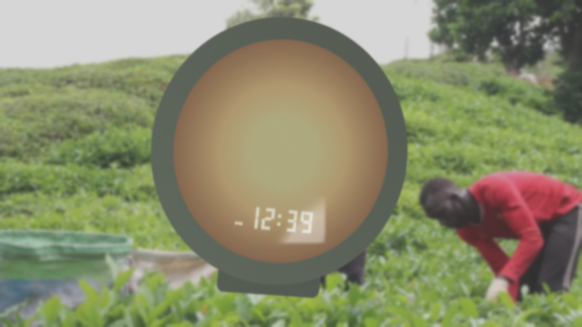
12:39
